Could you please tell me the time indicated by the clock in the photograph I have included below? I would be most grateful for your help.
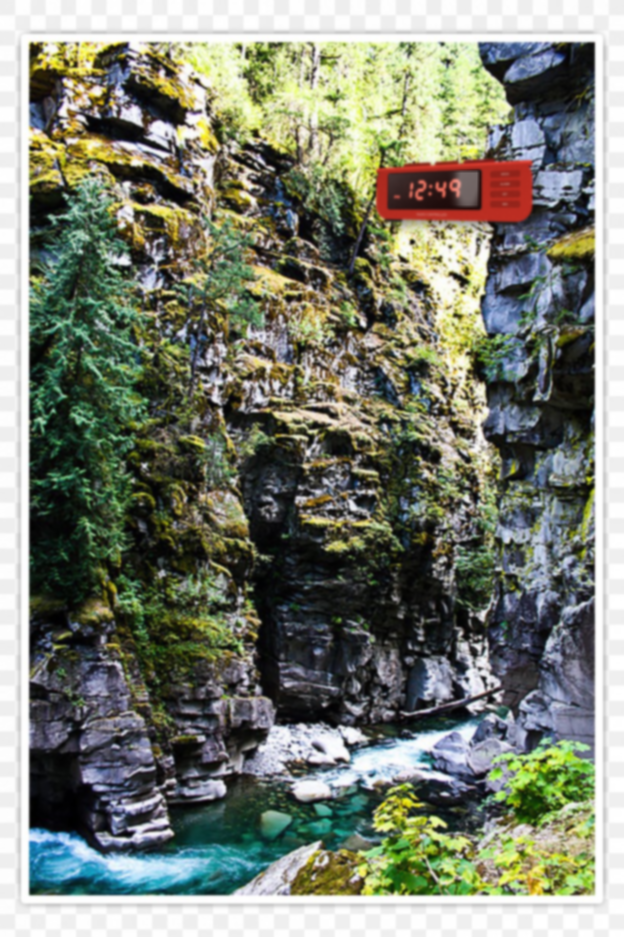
12:49
